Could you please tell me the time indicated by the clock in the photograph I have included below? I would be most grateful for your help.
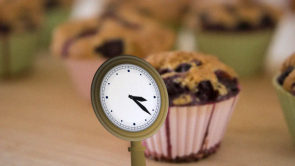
3:22
